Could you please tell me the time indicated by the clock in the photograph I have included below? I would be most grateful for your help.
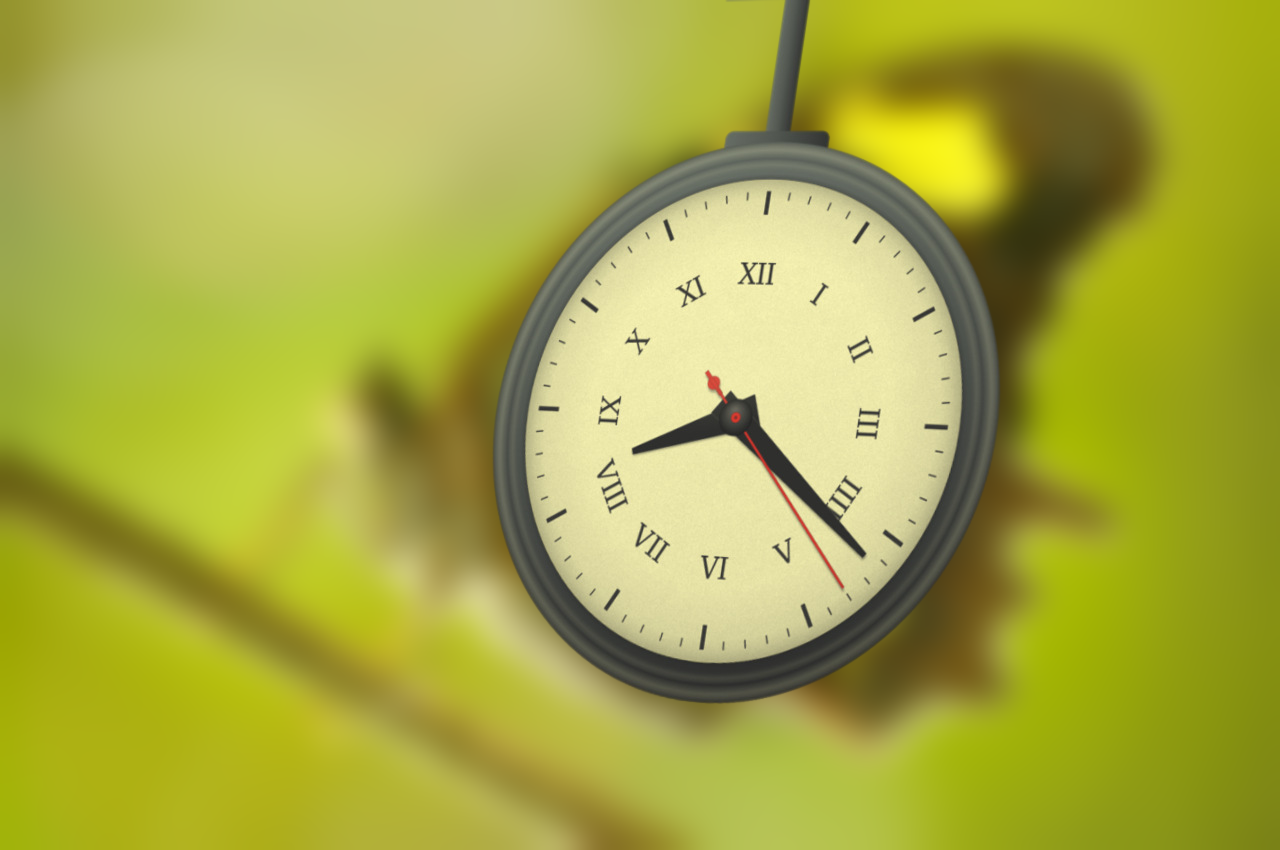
8:21:23
